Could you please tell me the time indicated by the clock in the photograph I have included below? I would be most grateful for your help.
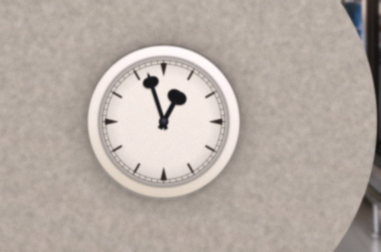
12:57
